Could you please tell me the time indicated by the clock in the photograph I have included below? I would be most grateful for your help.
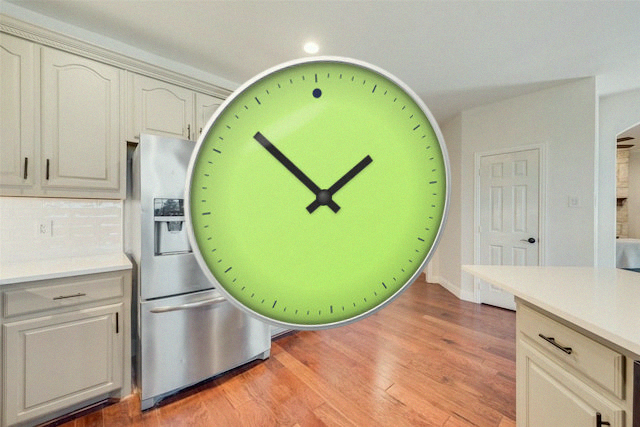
1:53
